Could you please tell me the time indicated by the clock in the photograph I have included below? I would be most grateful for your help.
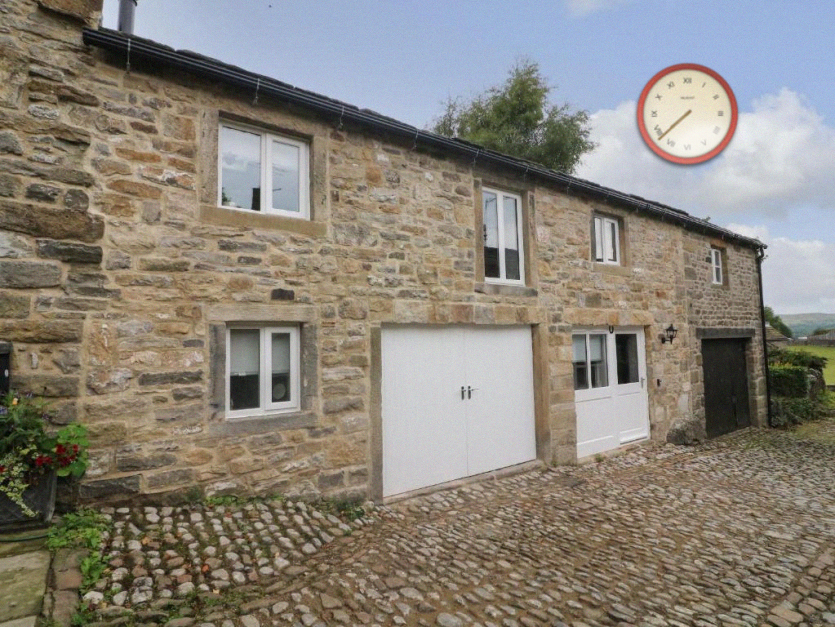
7:38
